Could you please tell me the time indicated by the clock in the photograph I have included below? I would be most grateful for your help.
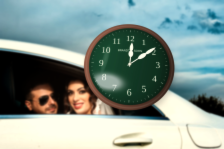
12:09
